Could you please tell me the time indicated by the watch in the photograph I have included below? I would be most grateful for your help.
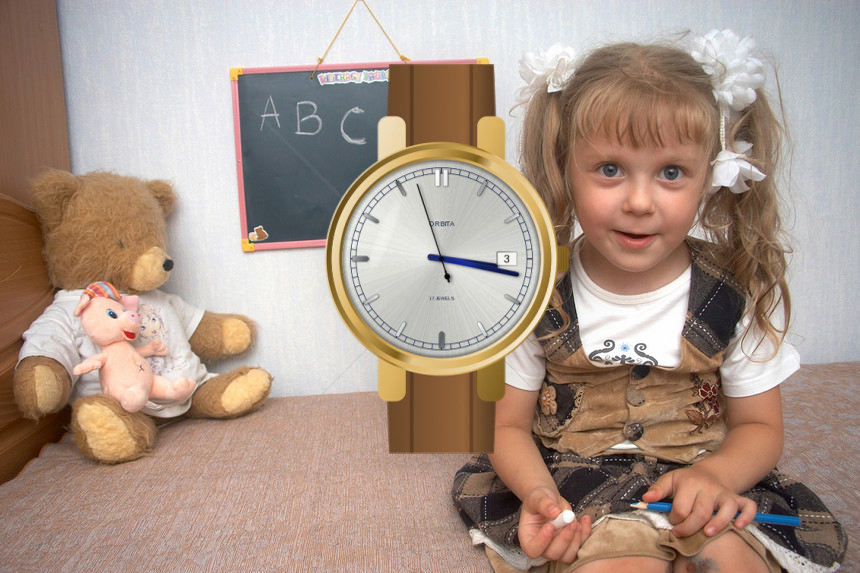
3:16:57
